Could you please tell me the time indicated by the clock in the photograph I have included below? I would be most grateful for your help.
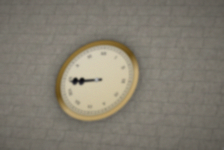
8:44
